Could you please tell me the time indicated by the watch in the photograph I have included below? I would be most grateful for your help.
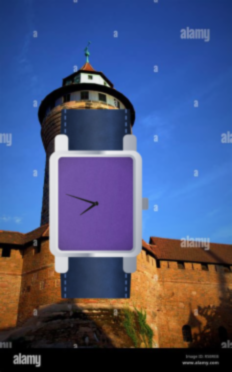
7:48
